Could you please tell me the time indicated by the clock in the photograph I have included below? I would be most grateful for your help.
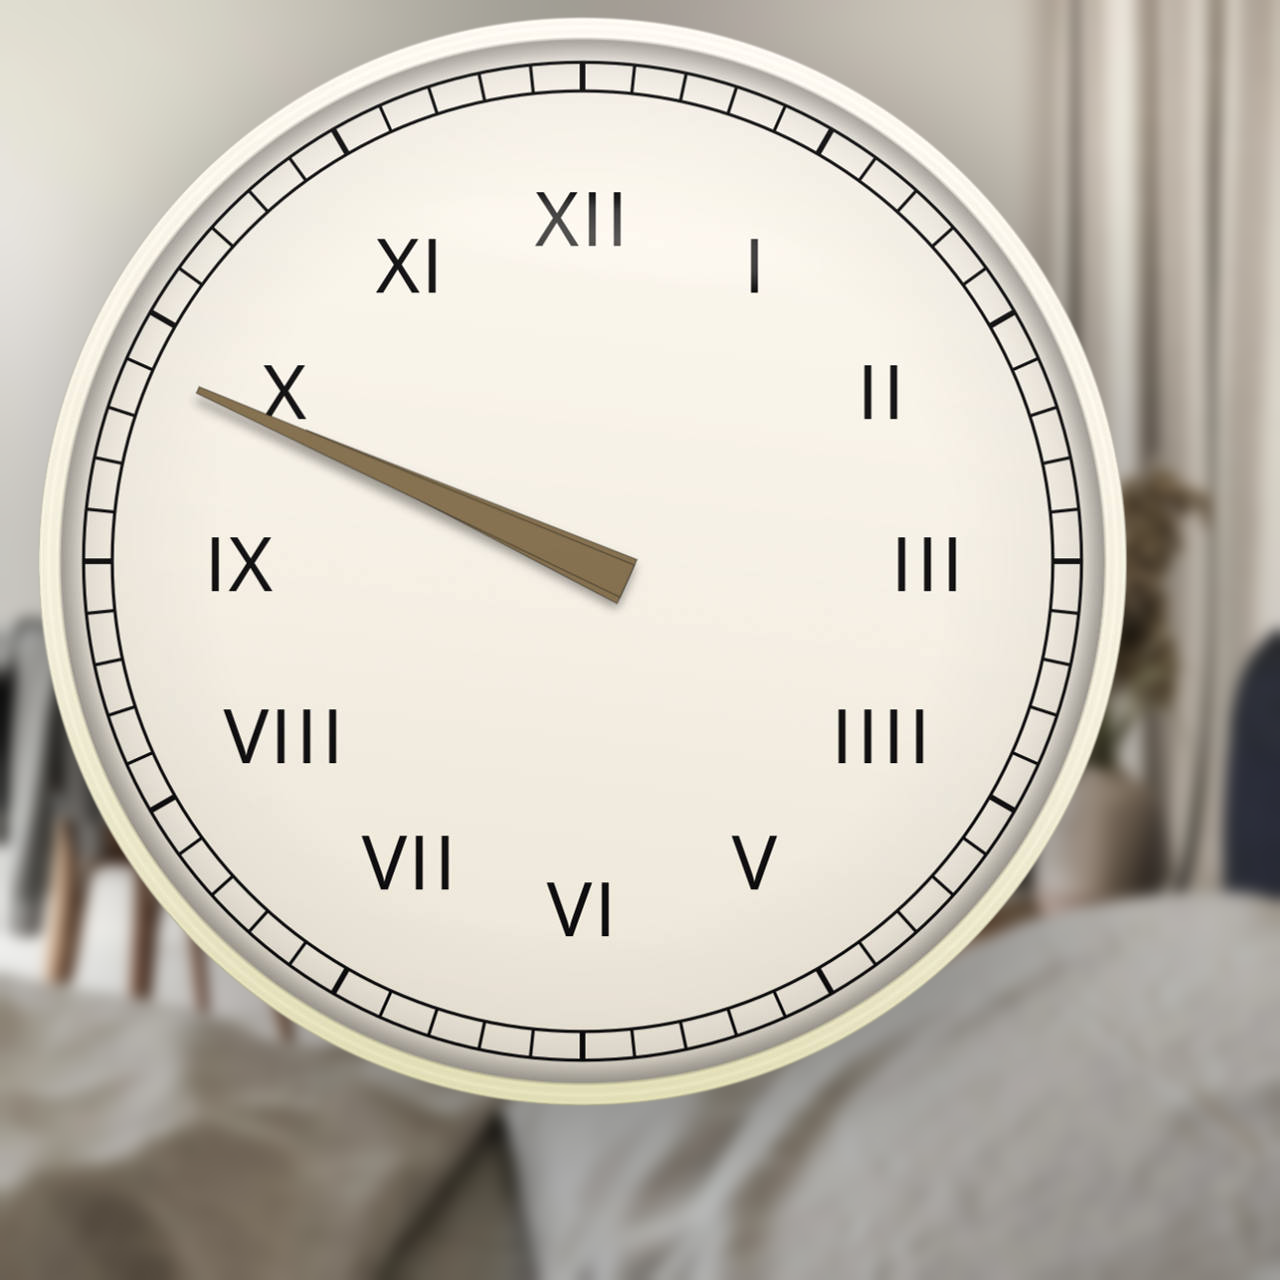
9:49
